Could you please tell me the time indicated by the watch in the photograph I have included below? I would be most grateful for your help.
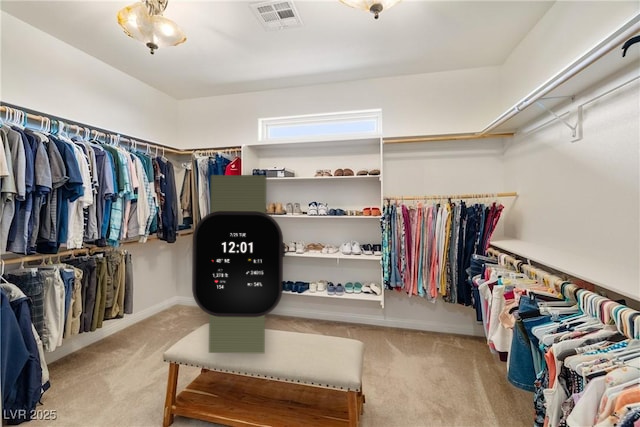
12:01
